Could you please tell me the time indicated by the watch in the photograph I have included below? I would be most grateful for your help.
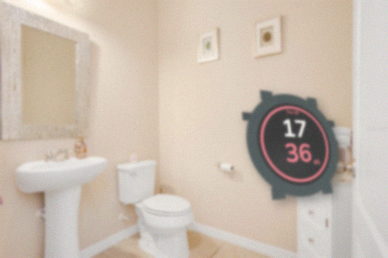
17:36
